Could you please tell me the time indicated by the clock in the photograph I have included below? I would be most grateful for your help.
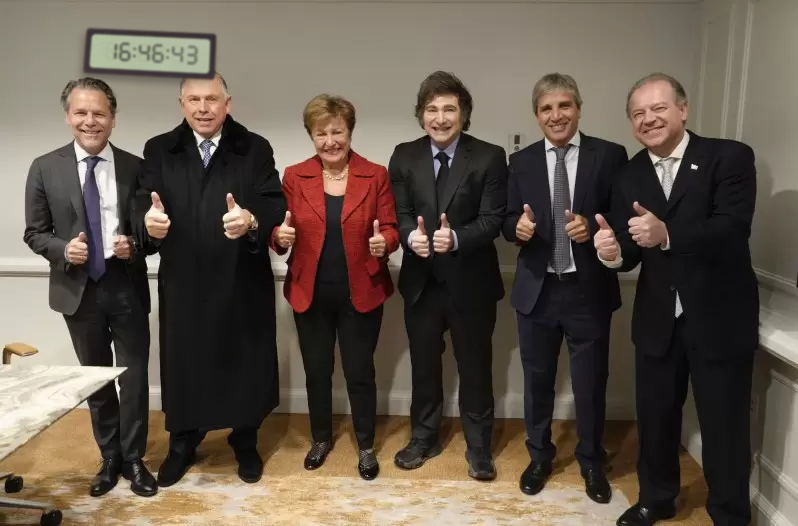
16:46:43
